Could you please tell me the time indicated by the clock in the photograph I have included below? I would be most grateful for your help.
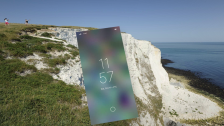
11:57
